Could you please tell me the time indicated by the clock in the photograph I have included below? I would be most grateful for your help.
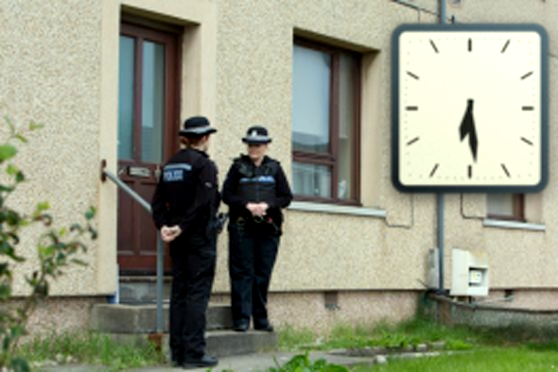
6:29
